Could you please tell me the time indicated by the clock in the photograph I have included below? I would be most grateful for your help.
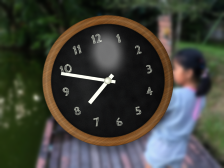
7:49
